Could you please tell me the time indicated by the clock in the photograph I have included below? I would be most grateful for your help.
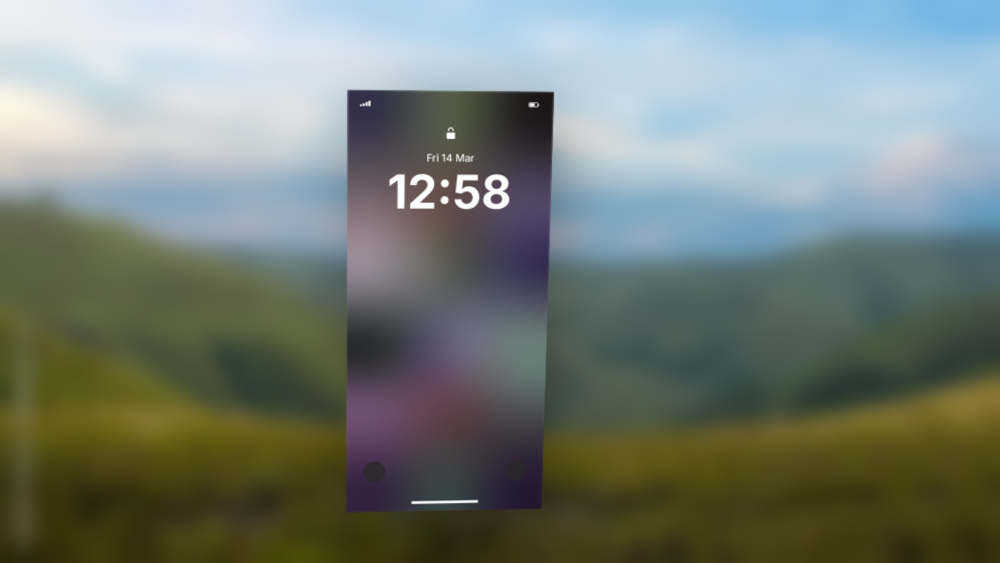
12:58
